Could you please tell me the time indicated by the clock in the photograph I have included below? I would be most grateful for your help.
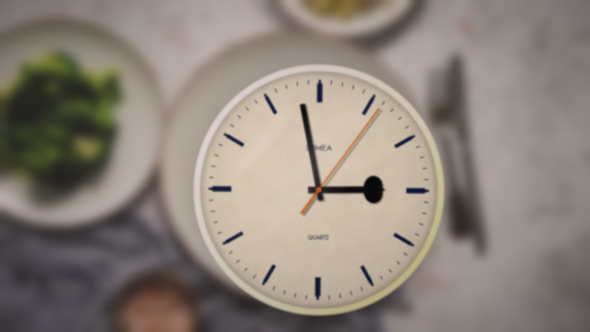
2:58:06
